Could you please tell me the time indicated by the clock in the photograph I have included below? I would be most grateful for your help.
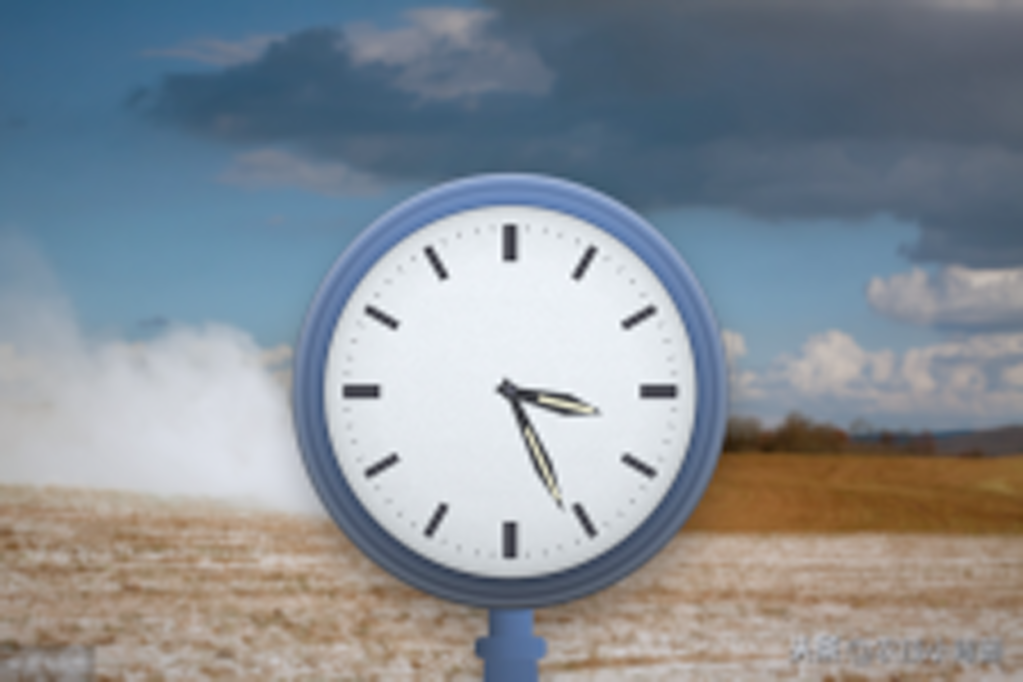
3:26
